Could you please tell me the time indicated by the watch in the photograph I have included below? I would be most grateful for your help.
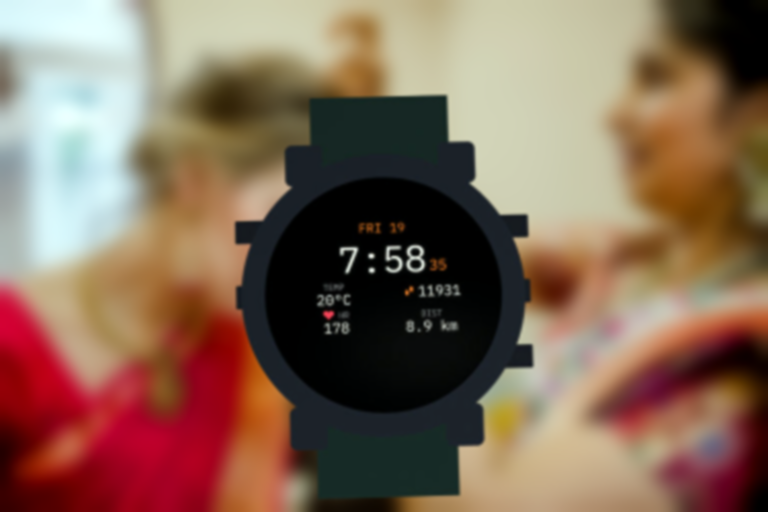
7:58
